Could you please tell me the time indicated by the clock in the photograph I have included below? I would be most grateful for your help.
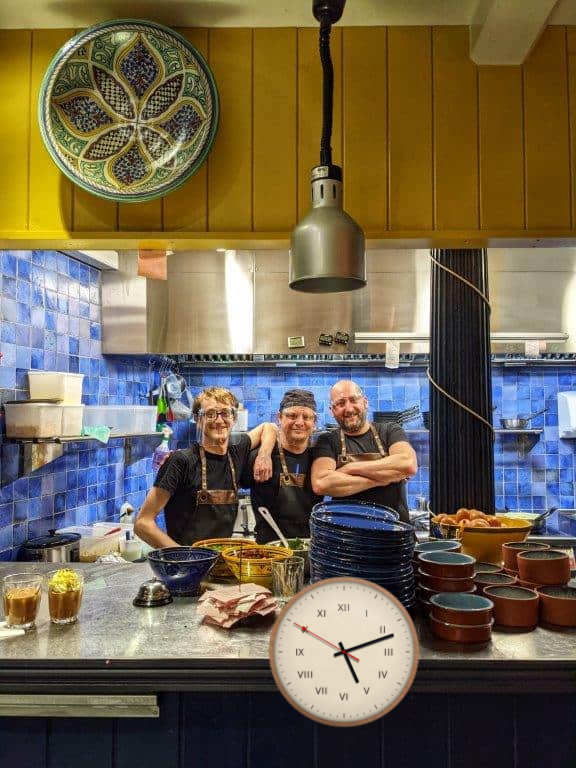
5:11:50
